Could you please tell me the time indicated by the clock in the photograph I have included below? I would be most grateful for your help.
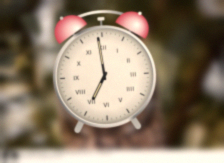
6:59
